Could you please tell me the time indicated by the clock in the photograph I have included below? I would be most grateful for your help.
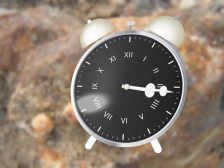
3:16
